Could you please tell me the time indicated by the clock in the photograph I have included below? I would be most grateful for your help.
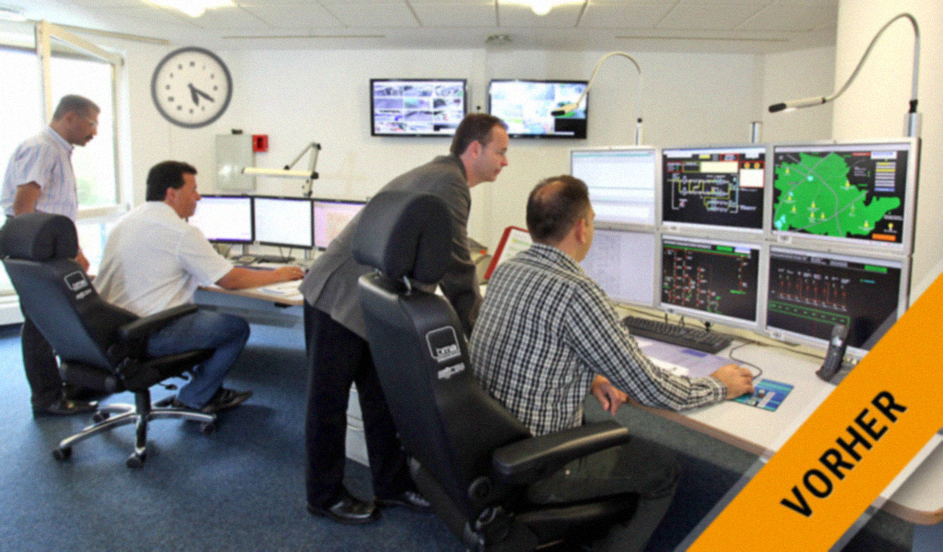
5:20
